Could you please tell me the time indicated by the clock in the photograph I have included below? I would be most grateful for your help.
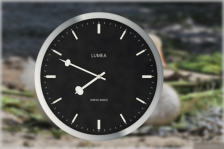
7:49
